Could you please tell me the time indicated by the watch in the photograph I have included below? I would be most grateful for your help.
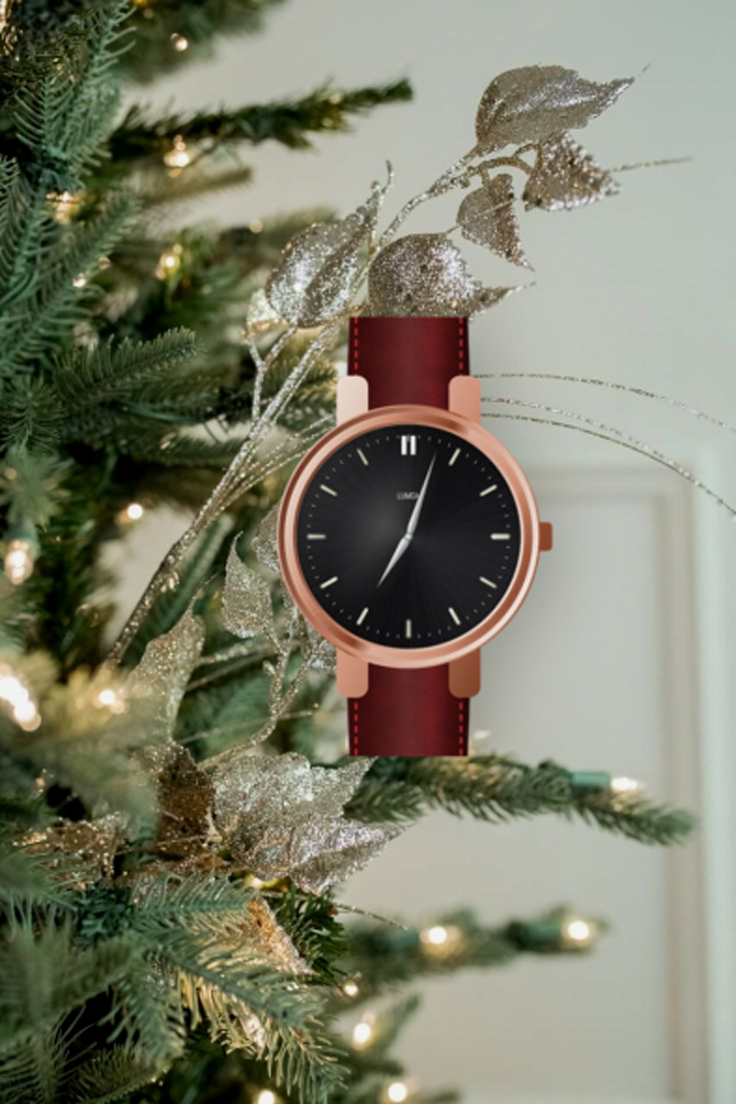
7:03
